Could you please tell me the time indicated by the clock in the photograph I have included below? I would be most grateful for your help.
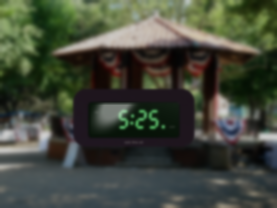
5:25
